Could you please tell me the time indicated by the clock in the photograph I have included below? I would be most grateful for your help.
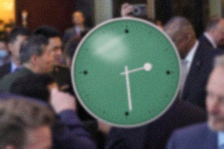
2:29
